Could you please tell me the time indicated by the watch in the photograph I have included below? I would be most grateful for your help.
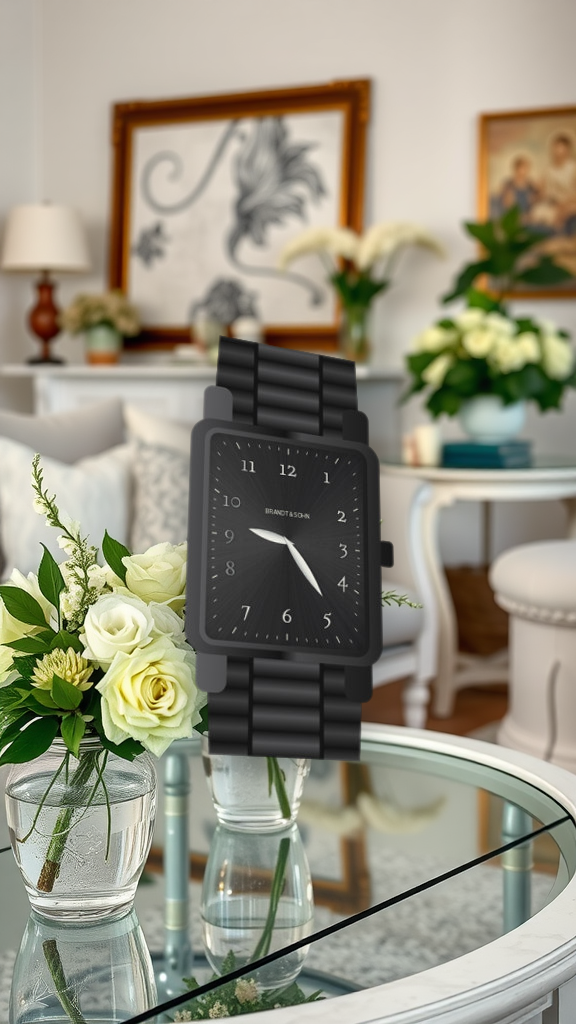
9:24
